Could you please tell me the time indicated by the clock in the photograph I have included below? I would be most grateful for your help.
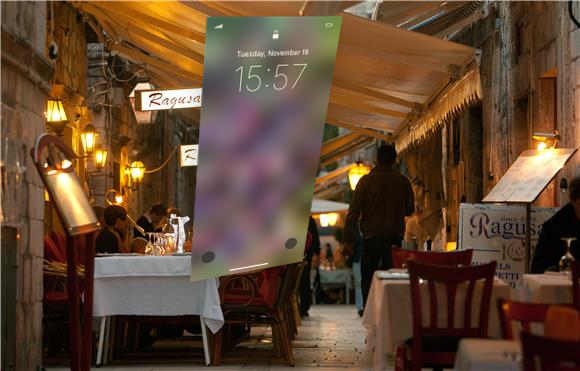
15:57
